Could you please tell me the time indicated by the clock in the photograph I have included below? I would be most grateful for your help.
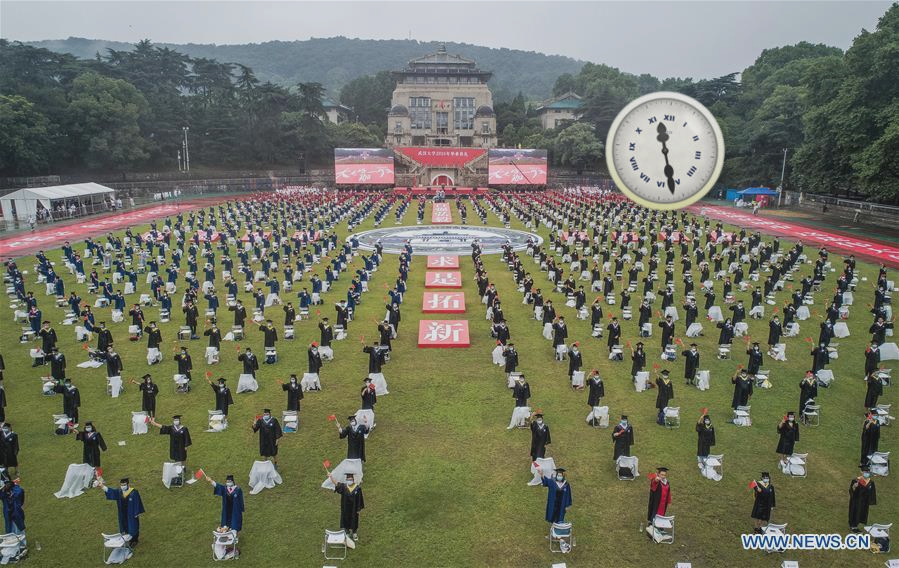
11:27
